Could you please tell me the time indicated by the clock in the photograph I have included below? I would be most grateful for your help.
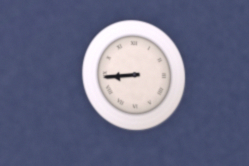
8:44
